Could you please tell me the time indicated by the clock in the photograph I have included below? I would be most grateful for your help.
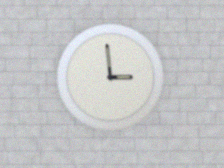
2:59
